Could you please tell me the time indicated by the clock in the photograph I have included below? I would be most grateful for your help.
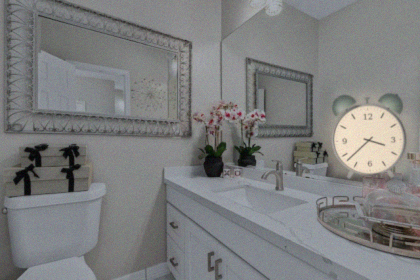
3:38
